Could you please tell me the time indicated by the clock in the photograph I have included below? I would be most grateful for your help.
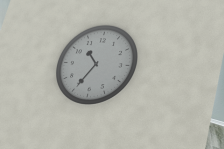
10:35
